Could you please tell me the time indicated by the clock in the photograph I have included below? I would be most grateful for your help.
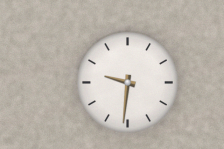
9:31
